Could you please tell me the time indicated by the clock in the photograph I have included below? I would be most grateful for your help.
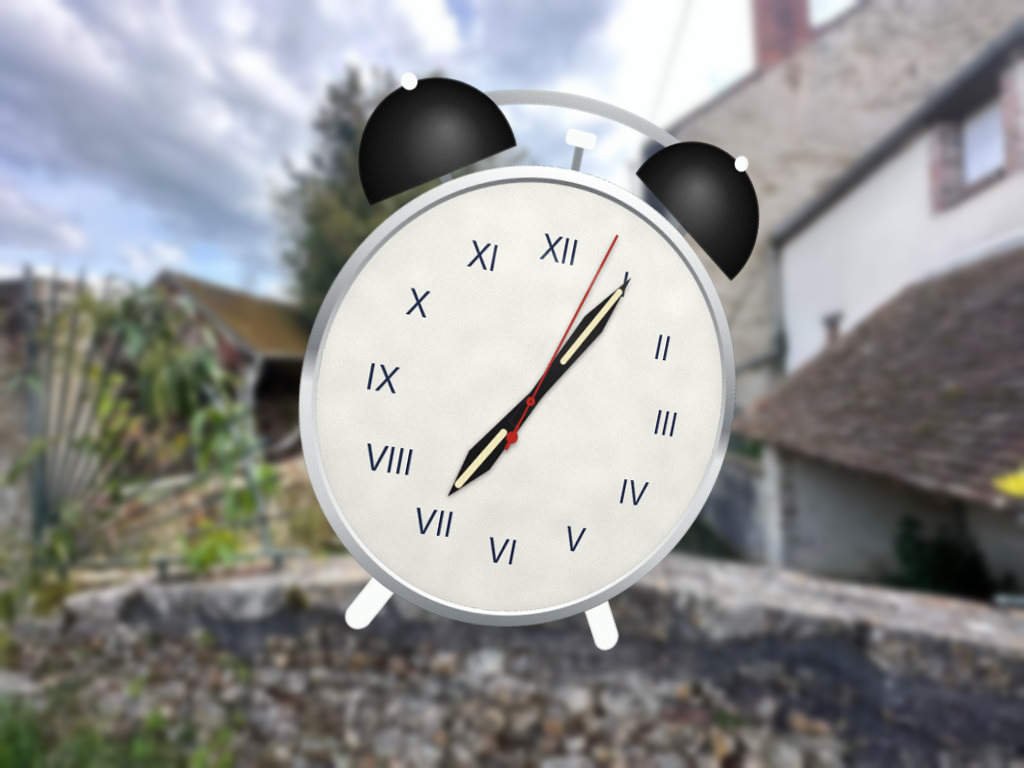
7:05:03
